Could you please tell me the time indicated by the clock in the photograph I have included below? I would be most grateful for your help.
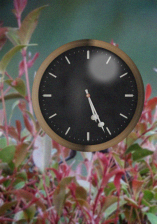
5:26
